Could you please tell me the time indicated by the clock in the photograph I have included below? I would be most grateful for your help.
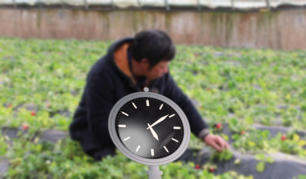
5:09
